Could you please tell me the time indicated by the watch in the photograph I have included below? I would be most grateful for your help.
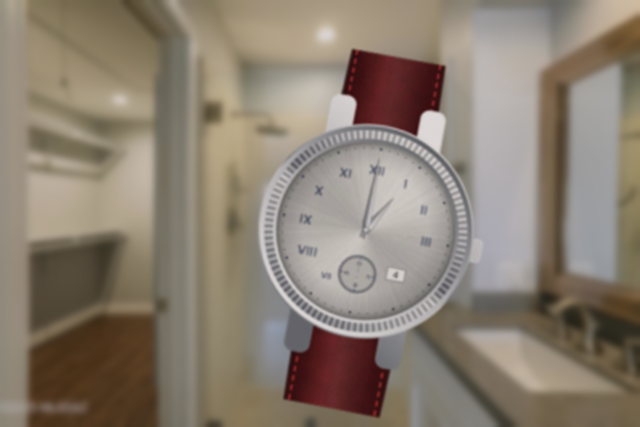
1:00
